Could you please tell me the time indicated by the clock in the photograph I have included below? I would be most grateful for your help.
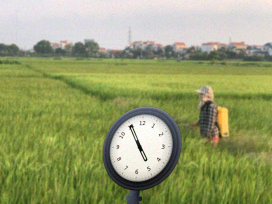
4:55
